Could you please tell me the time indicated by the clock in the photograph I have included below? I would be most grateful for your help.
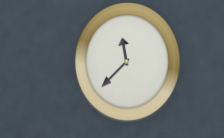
11:38
